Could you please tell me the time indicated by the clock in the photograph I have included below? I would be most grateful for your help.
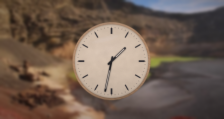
1:32
